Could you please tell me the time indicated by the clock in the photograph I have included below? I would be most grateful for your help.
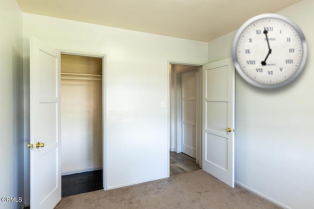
6:58
